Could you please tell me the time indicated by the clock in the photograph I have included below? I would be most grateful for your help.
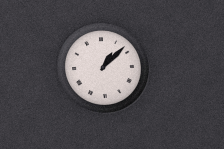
1:08
